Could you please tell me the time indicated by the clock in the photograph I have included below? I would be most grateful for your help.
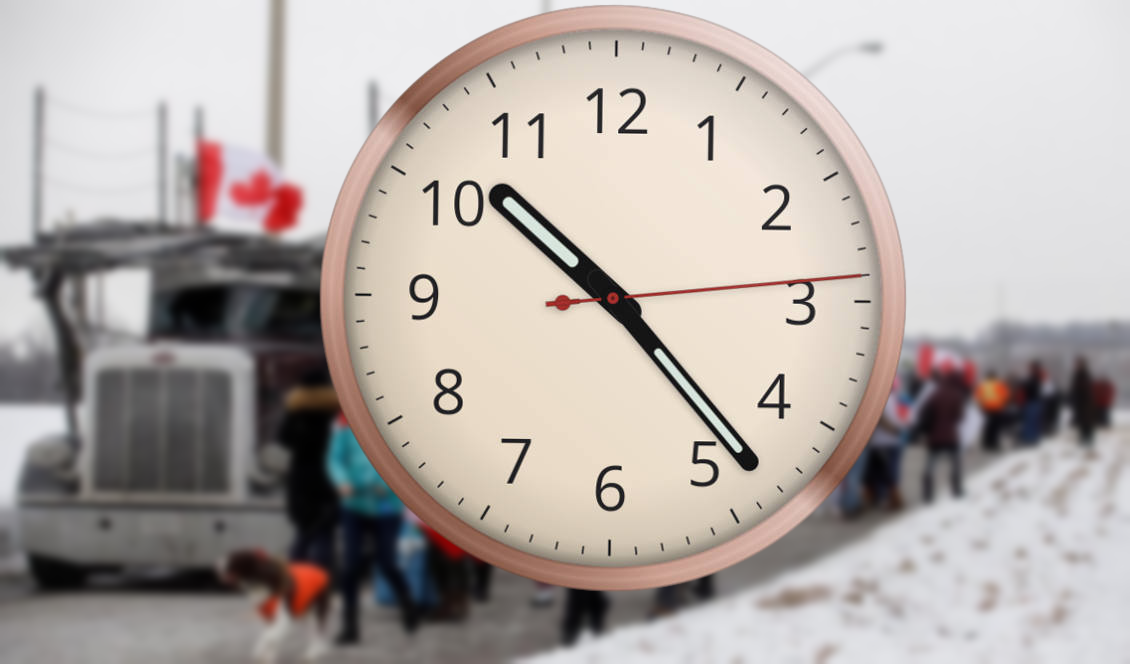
10:23:14
